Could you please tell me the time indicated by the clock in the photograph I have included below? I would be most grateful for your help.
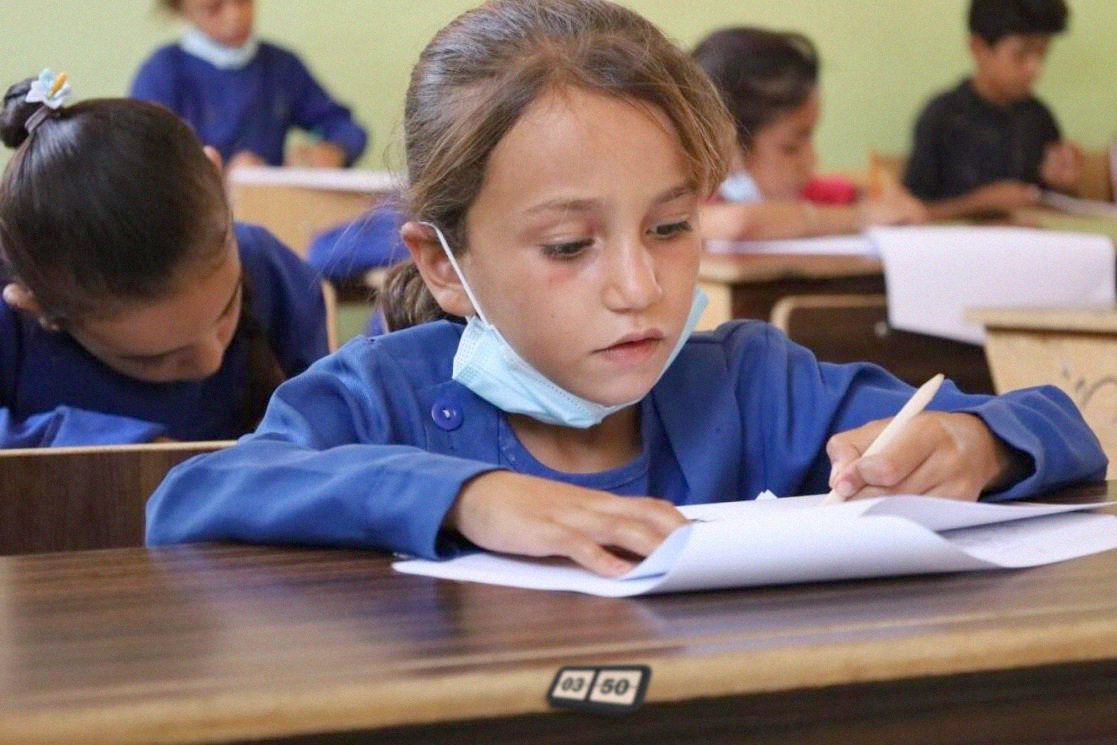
3:50
